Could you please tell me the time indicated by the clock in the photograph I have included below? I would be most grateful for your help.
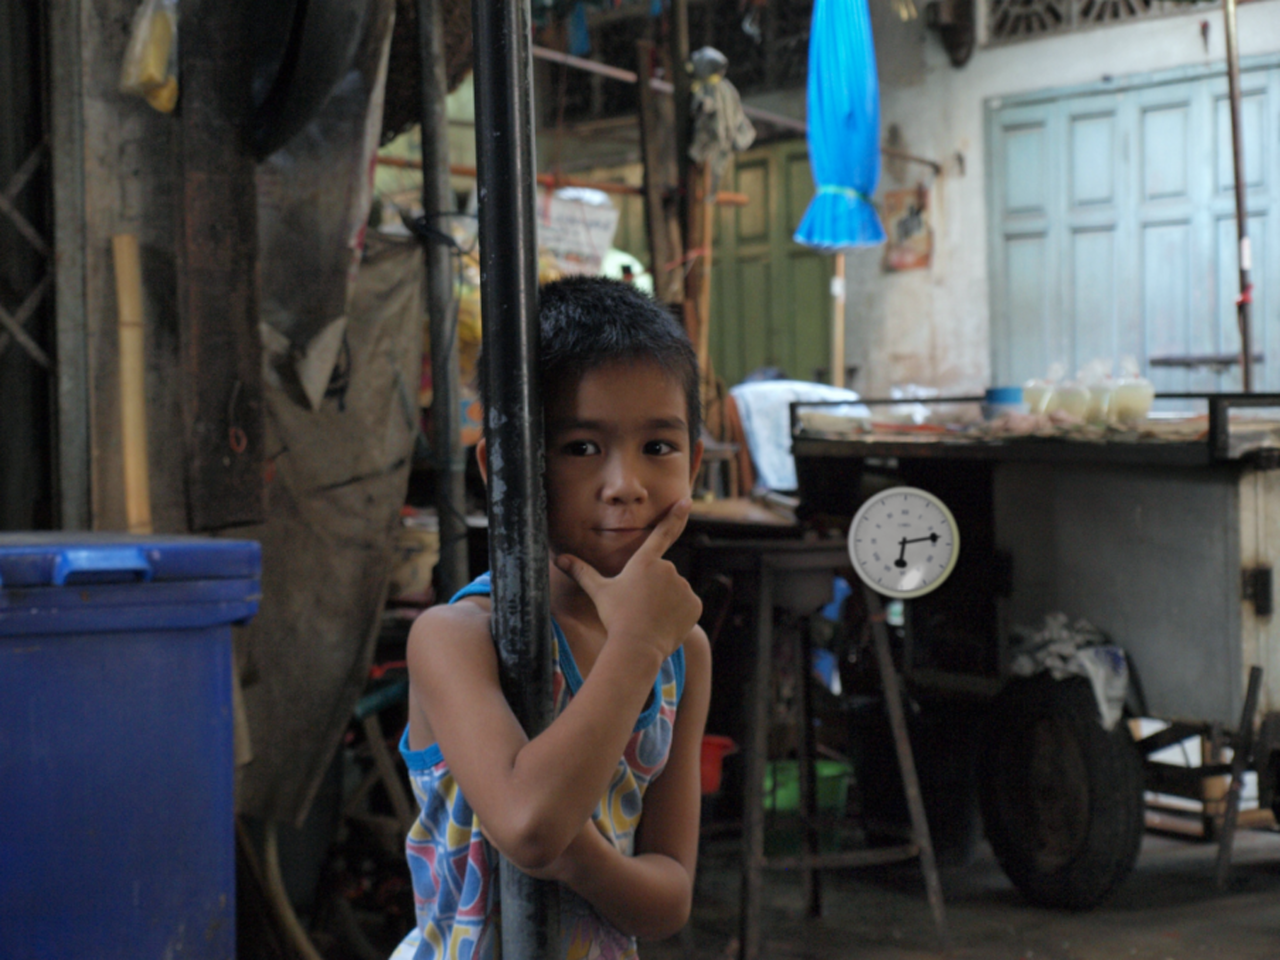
6:13
